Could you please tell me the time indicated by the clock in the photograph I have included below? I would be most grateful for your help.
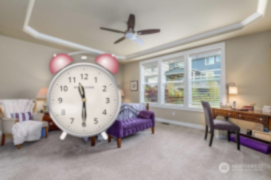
11:30
